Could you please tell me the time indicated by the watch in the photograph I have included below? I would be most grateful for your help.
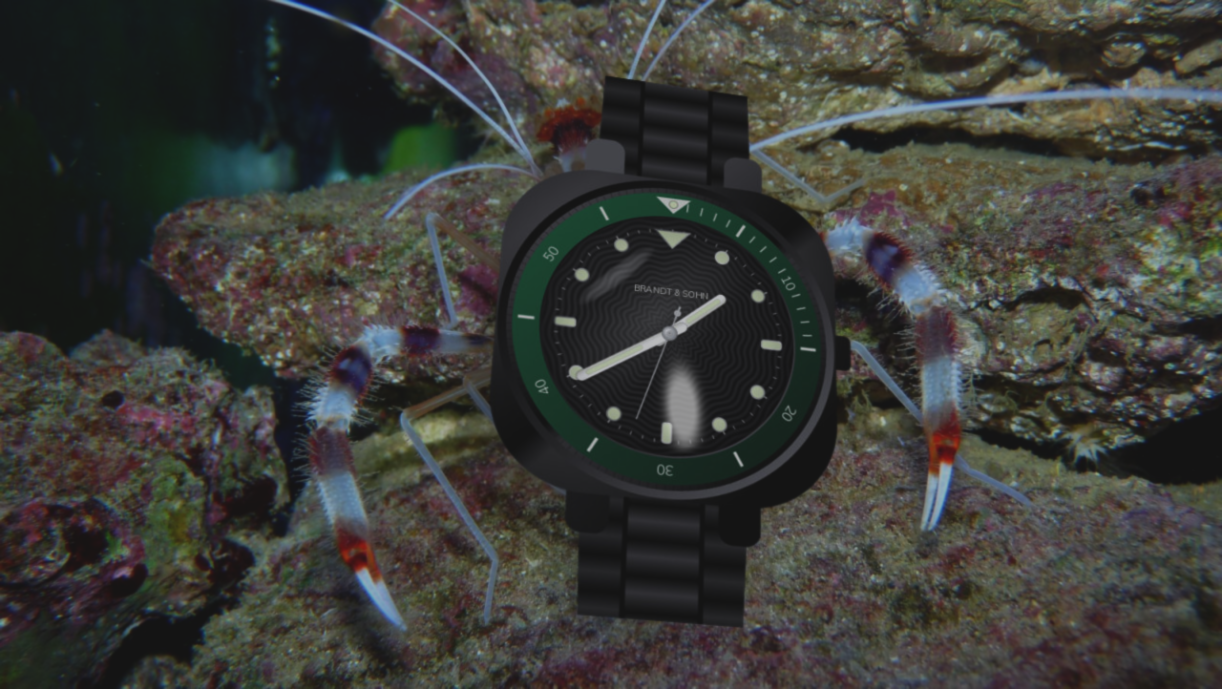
1:39:33
